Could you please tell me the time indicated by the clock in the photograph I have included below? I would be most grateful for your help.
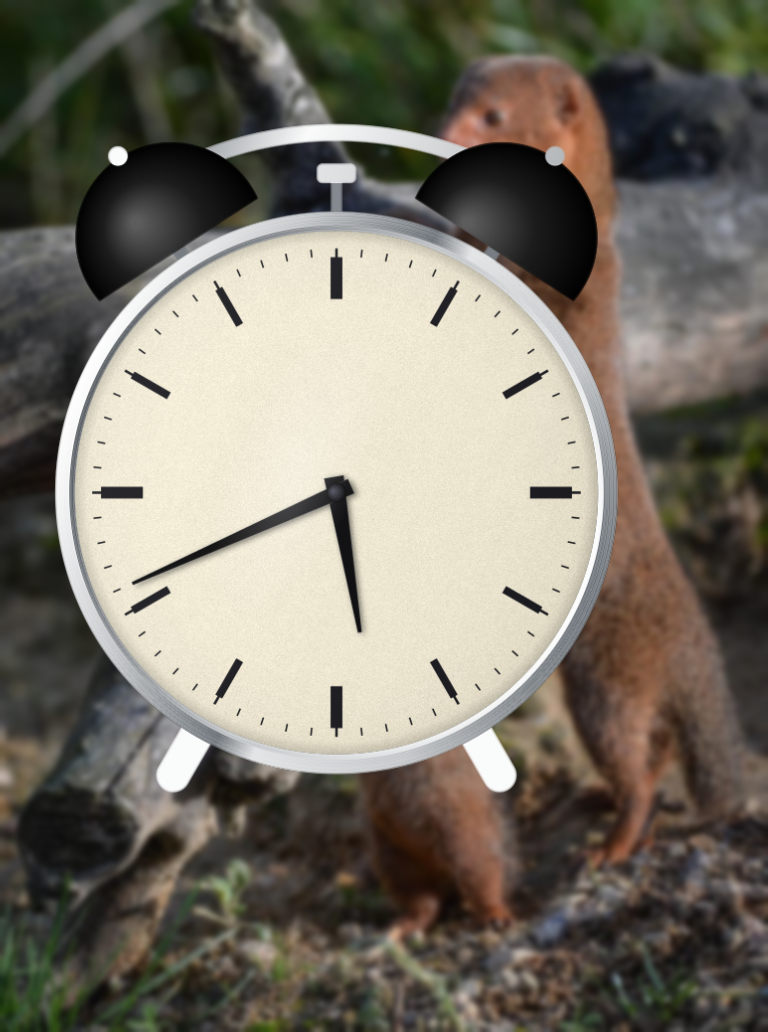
5:41
